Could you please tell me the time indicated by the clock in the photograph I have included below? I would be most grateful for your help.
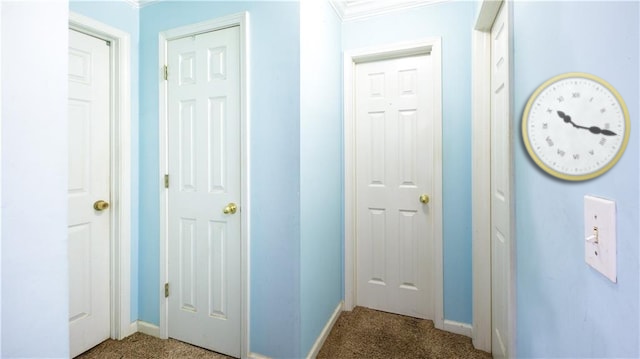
10:17
